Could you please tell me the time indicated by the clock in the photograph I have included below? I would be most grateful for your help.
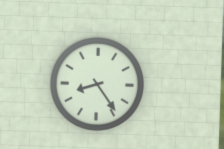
8:24
